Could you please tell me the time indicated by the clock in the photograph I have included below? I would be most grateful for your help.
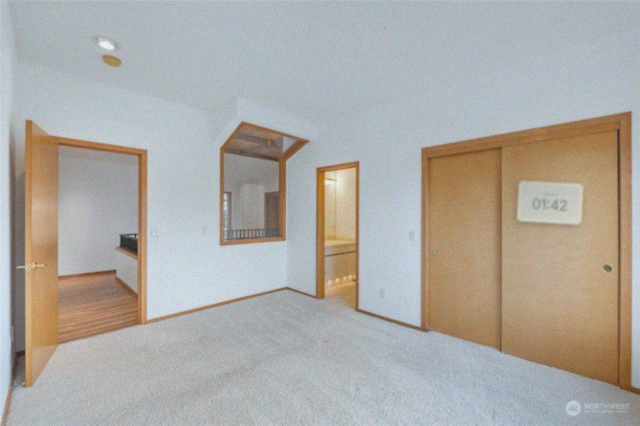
1:42
